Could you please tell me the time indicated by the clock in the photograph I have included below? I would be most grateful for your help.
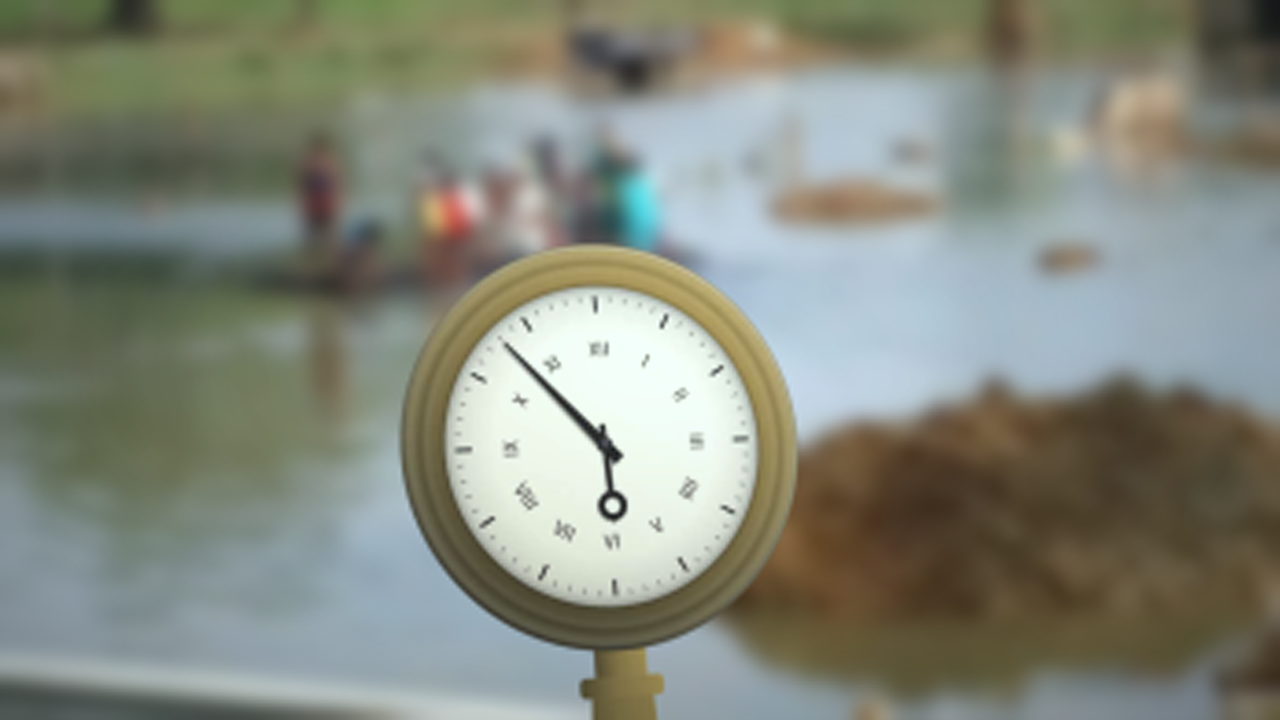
5:53
